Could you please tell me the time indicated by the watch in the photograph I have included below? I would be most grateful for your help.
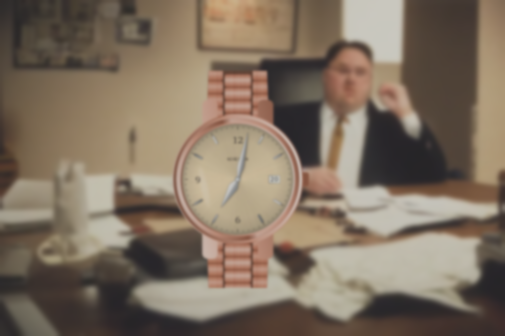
7:02
